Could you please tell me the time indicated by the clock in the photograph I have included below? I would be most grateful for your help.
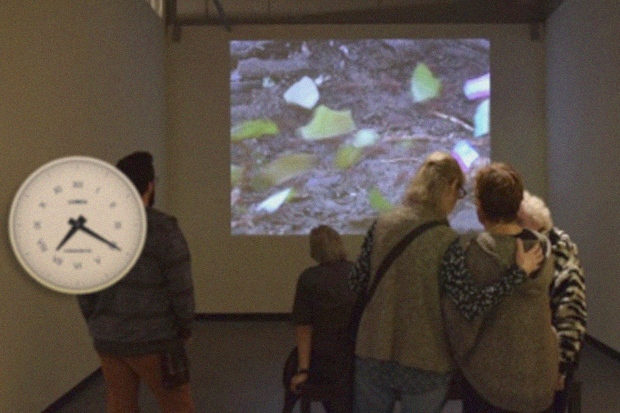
7:20
